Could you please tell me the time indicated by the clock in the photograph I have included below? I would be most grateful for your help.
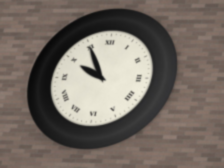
9:55
